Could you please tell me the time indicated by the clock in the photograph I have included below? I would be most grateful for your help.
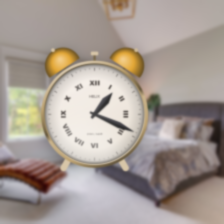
1:19
